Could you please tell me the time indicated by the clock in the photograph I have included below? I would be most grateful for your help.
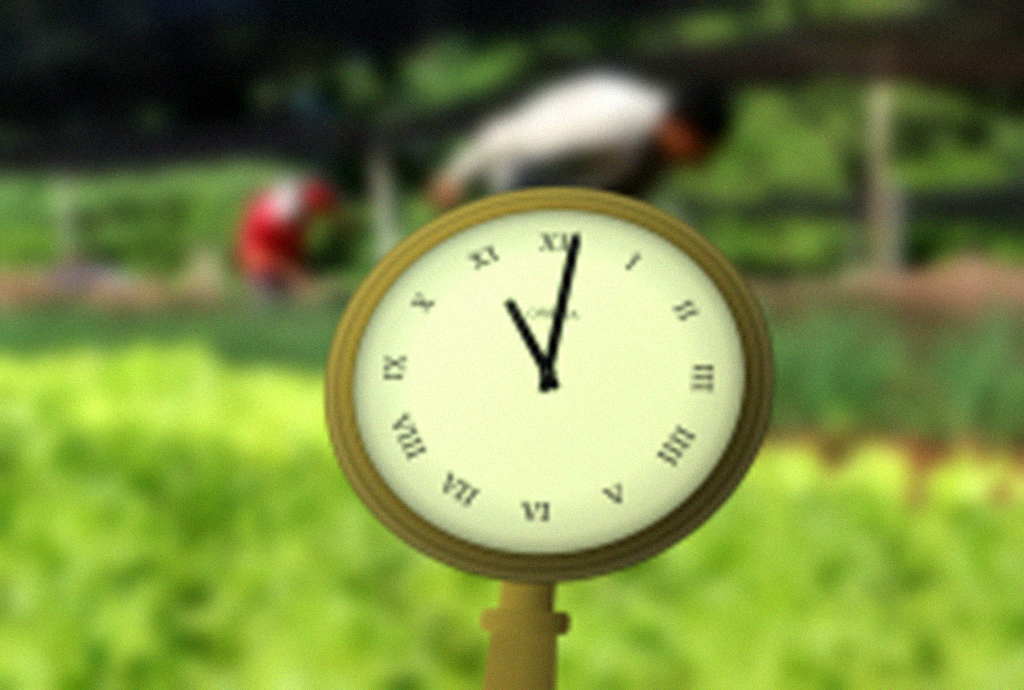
11:01
